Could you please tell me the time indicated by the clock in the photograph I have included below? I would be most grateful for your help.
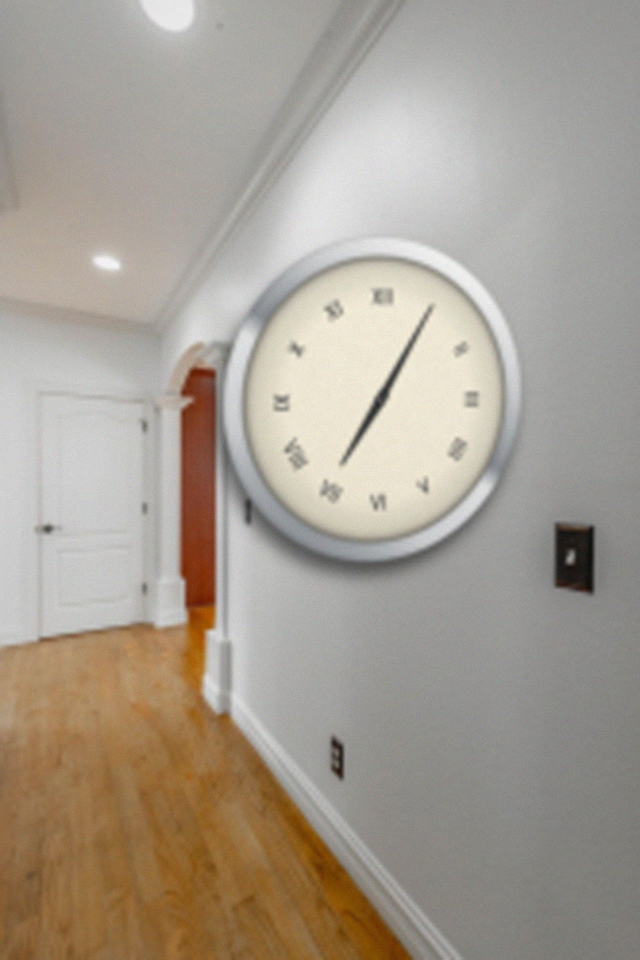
7:05
